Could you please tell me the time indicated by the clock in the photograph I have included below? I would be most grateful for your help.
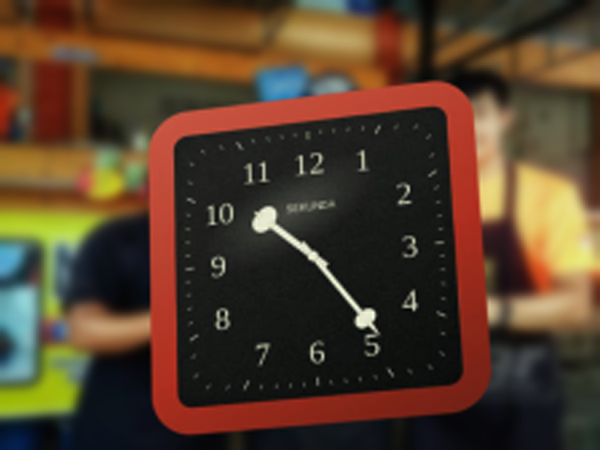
10:24
